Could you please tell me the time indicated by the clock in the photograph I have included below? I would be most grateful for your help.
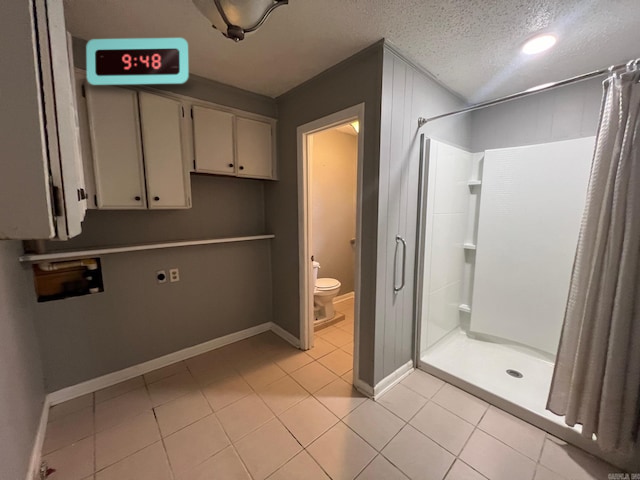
9:48
